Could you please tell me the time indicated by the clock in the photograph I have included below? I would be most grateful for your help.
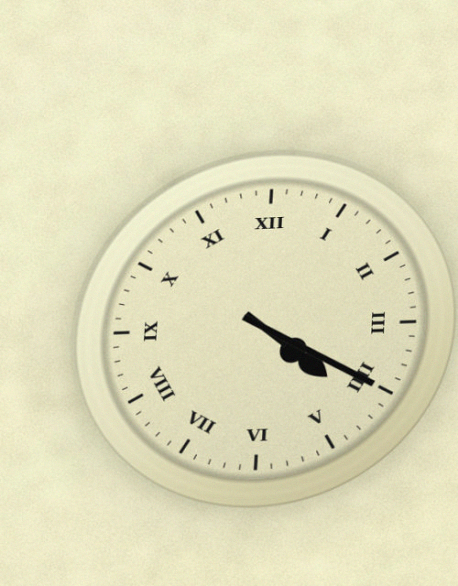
4:20
